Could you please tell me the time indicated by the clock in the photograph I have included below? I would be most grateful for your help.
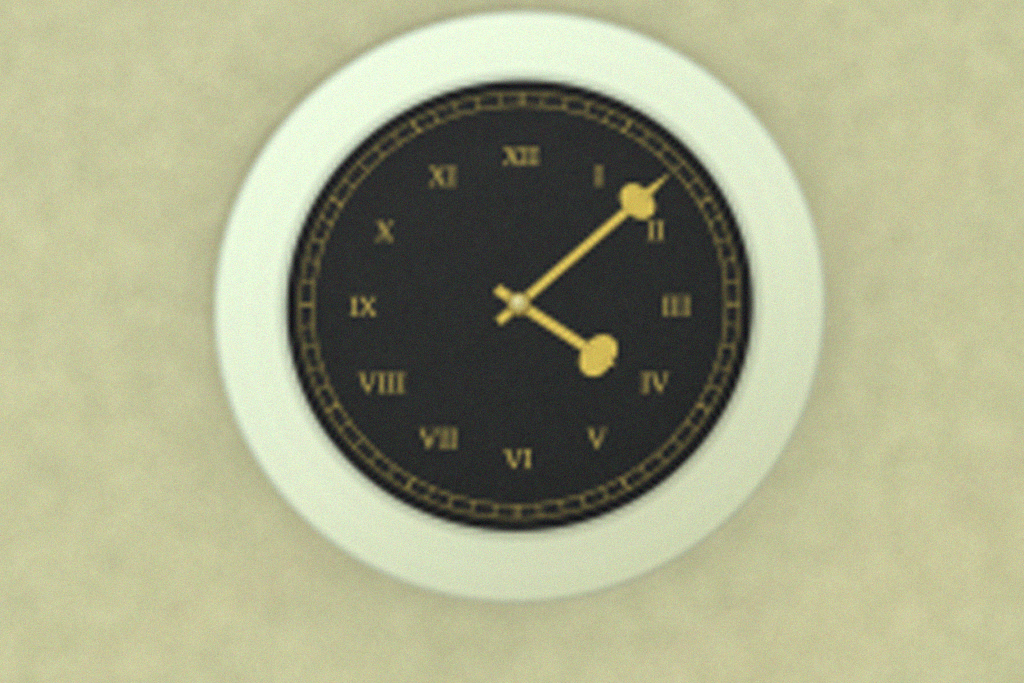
4:08
